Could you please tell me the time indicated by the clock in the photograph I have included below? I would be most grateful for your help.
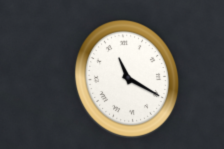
11:20
